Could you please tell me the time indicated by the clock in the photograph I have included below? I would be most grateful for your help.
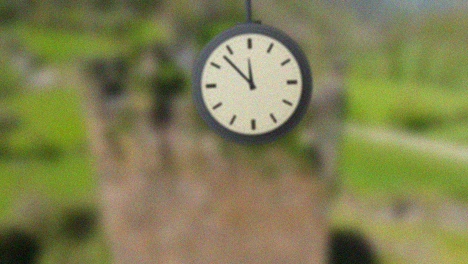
11:53
